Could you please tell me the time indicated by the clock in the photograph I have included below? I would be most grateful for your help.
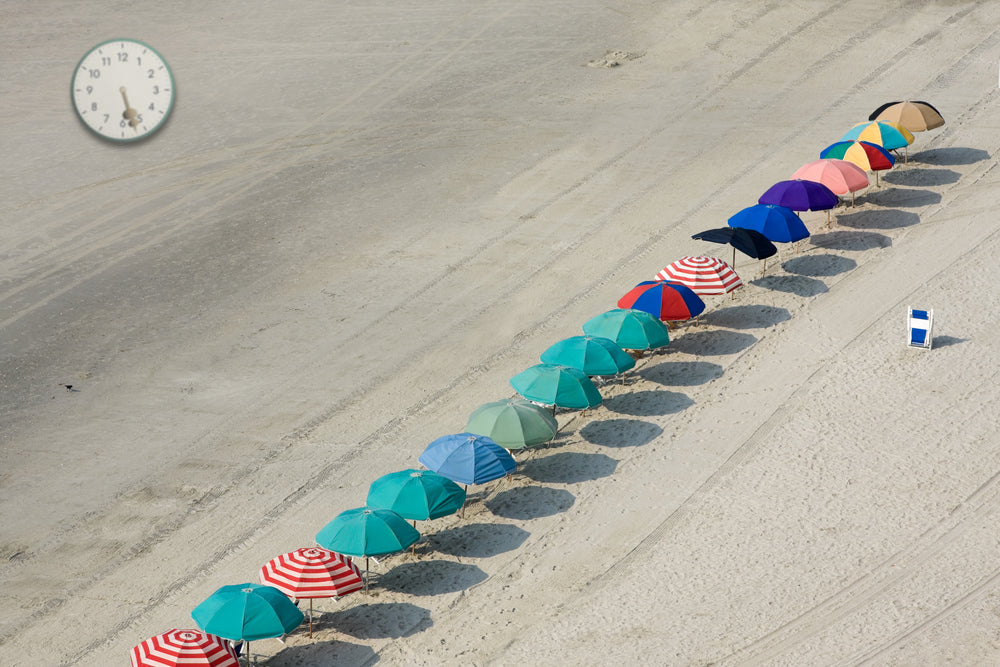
5:27
